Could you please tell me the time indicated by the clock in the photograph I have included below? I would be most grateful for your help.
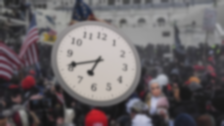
6:41
